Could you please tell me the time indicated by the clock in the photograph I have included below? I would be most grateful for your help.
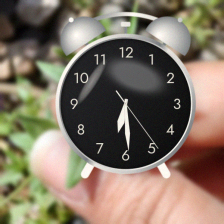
6:29:24
